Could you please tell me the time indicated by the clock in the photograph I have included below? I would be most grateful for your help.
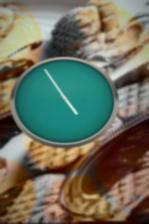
4:55
